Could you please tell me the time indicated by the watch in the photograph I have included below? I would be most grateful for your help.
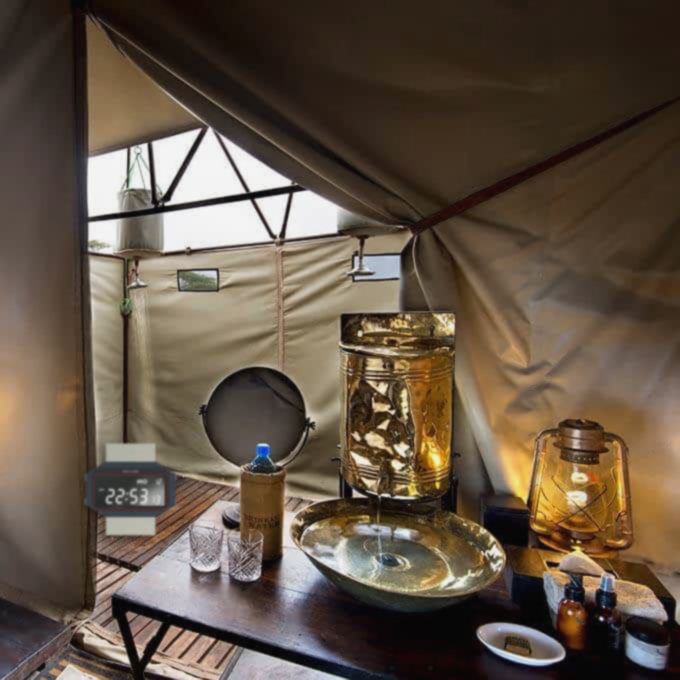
22:53
